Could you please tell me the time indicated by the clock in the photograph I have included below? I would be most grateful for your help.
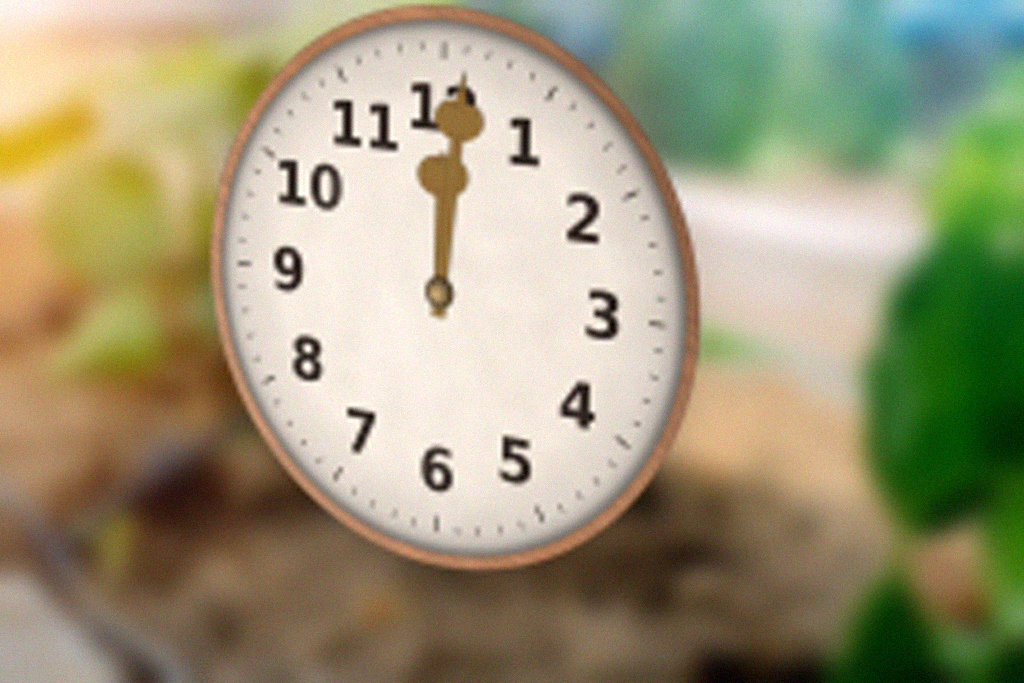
12:01
